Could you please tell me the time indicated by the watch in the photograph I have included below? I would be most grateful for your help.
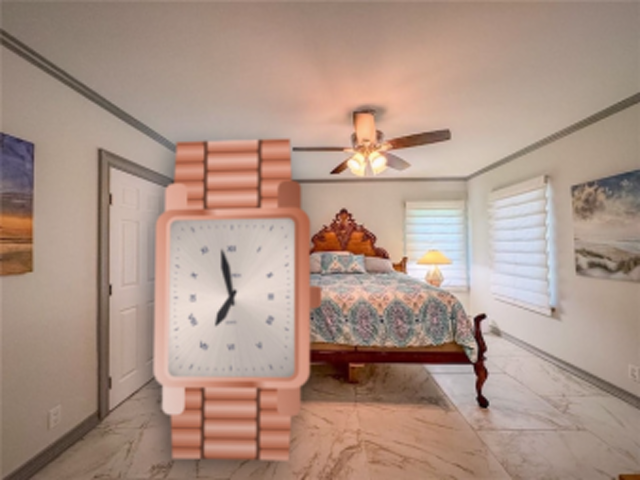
6:58
